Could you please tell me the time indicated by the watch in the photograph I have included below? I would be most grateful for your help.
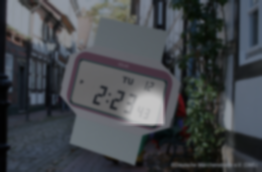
2:23
